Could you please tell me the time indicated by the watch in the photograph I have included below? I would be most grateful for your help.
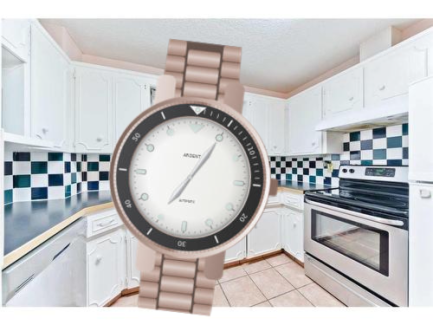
7:05
